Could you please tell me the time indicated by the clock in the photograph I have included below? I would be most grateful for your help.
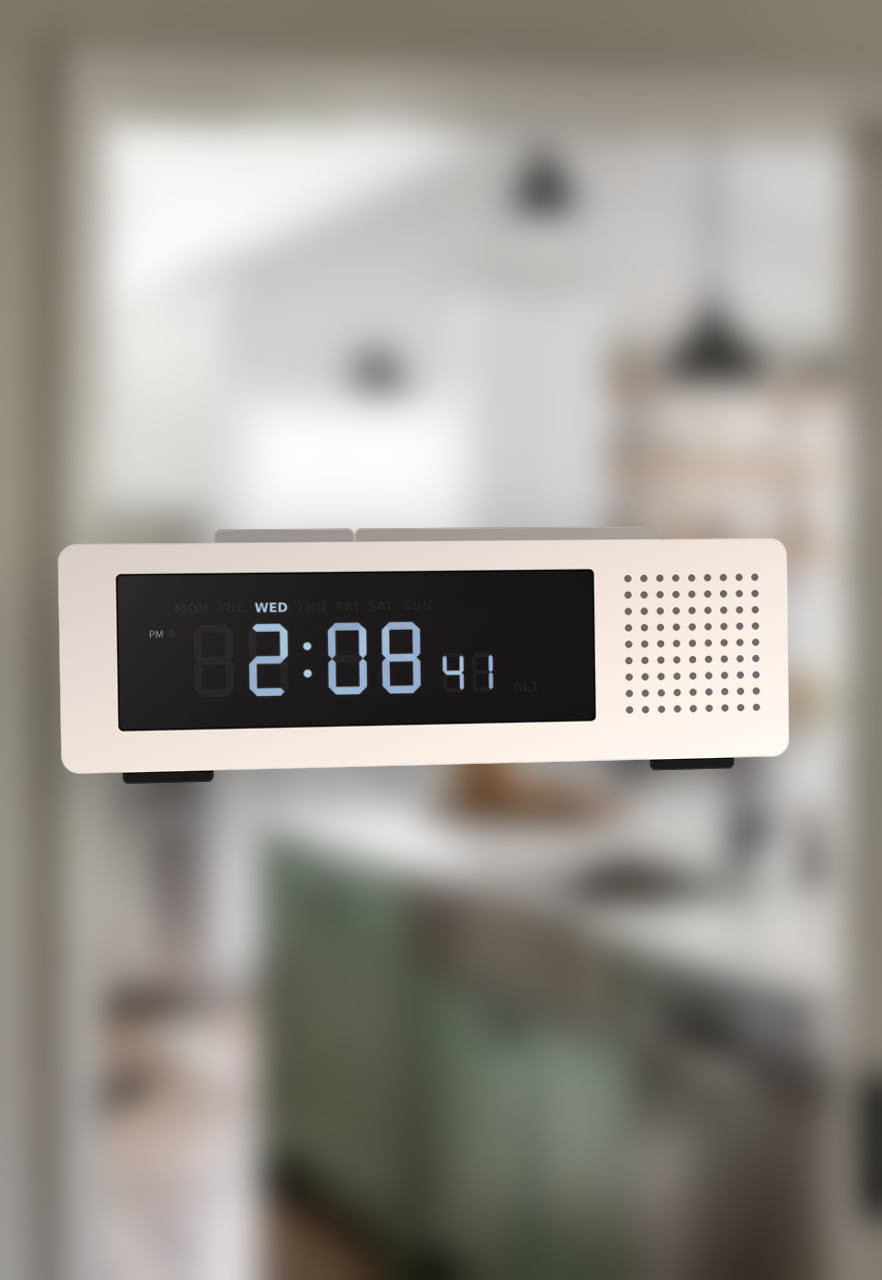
2:08:41
